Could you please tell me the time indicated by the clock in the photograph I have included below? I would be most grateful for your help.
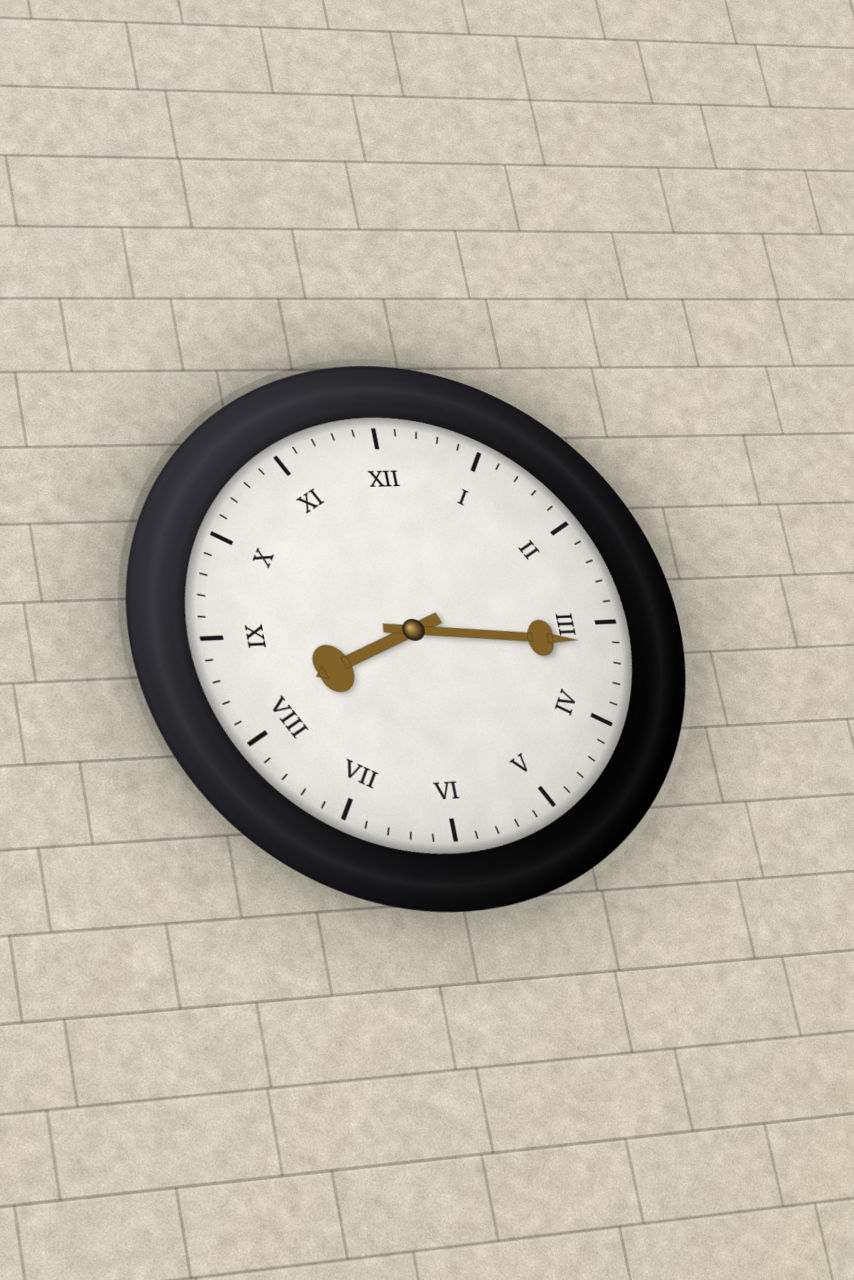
8:16
